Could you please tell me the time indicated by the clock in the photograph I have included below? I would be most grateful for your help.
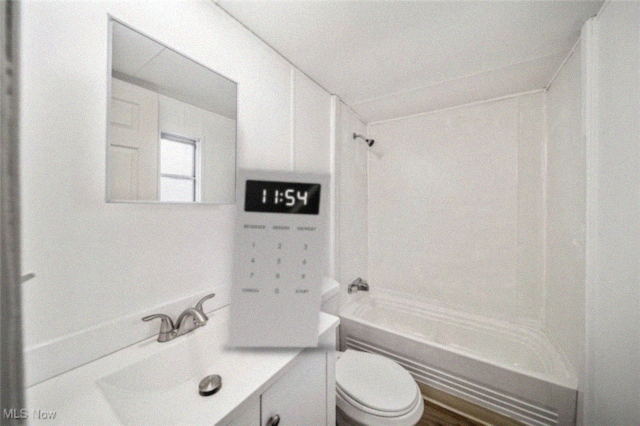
11:54
